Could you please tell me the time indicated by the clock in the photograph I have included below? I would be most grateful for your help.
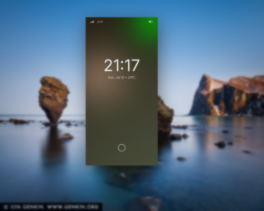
21:17
